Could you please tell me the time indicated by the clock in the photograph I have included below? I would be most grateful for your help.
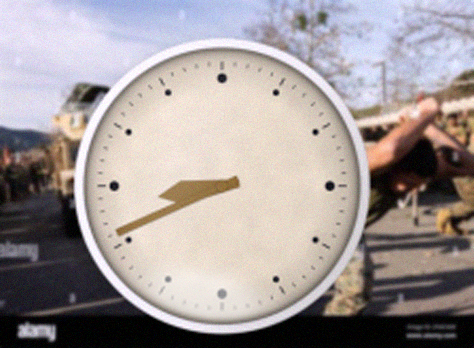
8:41
